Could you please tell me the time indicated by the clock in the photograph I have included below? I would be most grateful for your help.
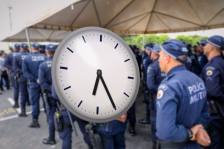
6:25
